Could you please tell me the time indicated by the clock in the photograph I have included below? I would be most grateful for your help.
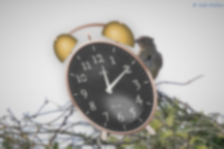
12:10
